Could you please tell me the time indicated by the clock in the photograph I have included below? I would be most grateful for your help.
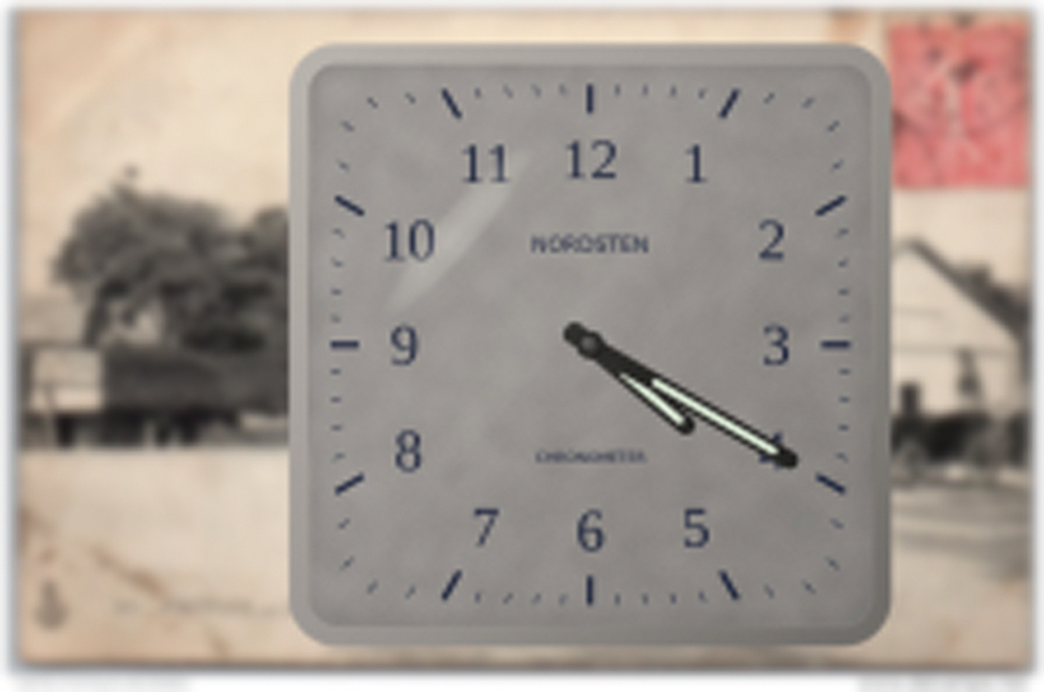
4:20
